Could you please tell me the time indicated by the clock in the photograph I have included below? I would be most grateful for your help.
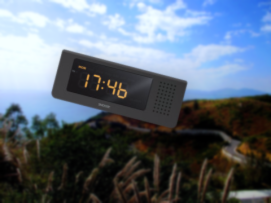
17:46
